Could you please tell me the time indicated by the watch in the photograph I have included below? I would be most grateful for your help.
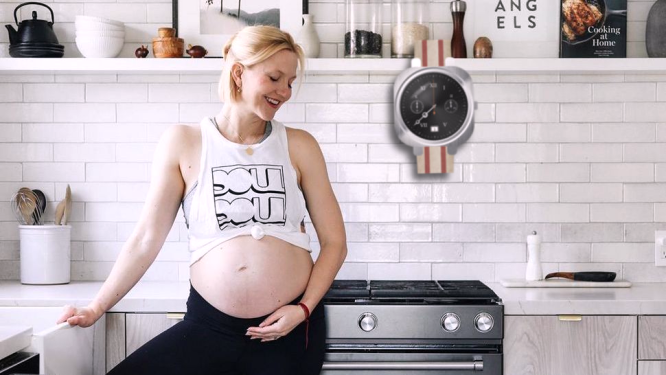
7:38
